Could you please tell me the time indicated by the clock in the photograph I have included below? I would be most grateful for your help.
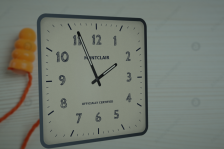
1:56
